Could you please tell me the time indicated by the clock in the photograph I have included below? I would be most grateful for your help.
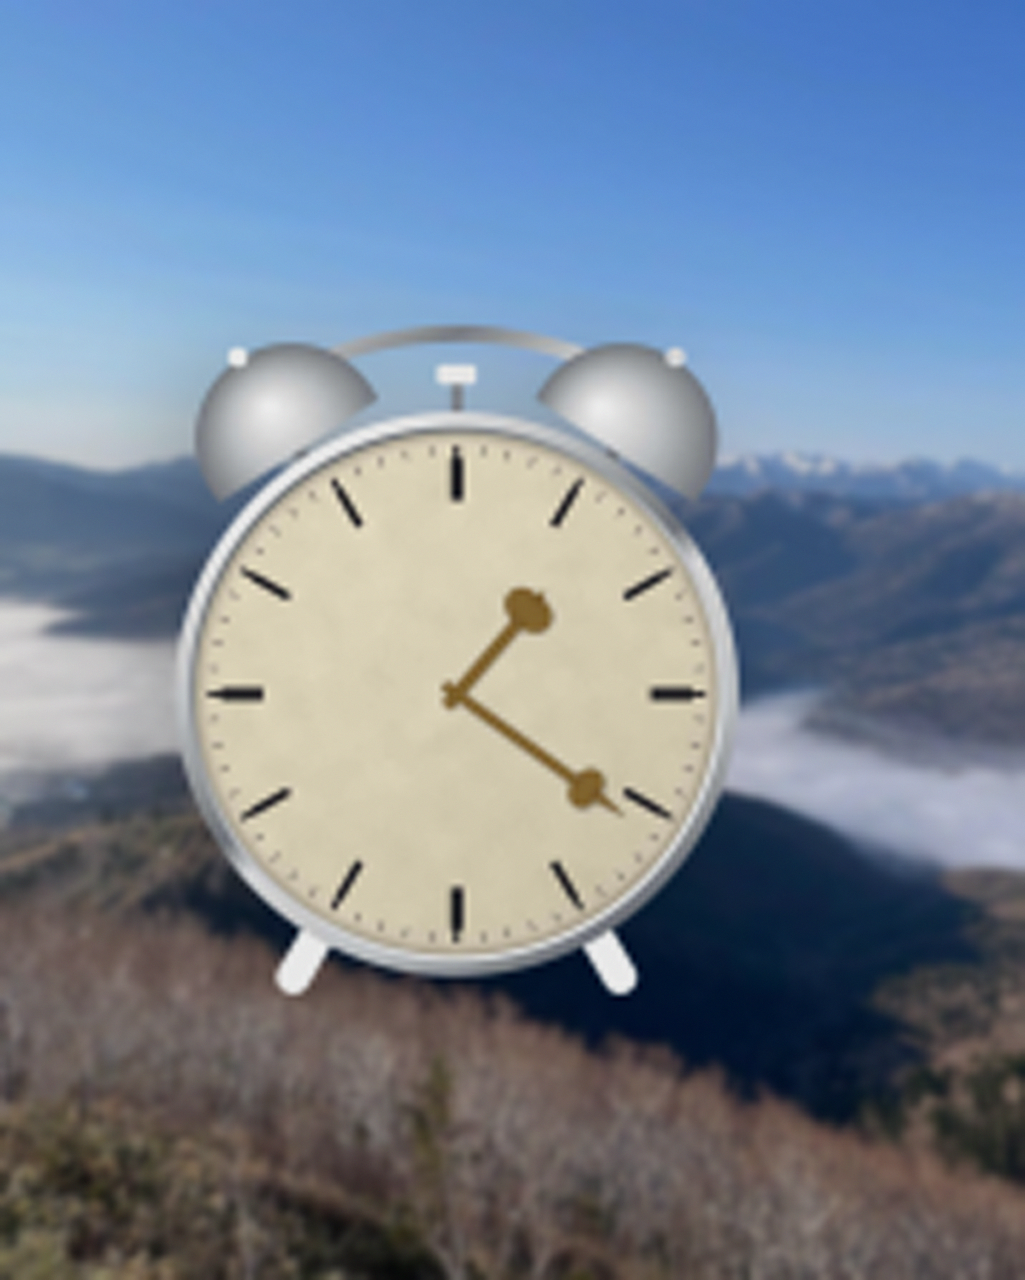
1:21
